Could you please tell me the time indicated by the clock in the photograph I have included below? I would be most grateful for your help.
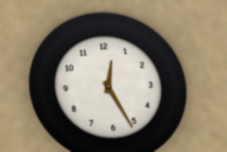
12:26
